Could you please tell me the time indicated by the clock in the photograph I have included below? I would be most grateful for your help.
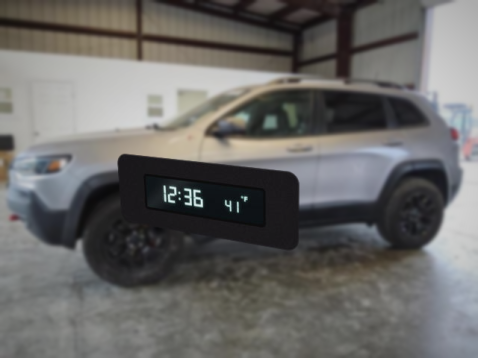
12:36
